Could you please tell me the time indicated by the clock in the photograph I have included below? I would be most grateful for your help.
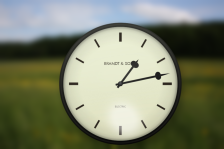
1:13
